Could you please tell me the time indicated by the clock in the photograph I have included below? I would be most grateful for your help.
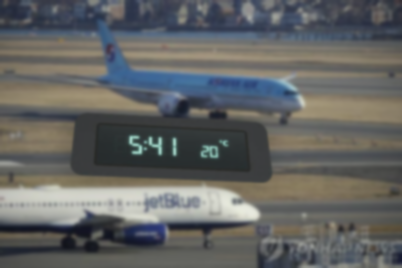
5:41
